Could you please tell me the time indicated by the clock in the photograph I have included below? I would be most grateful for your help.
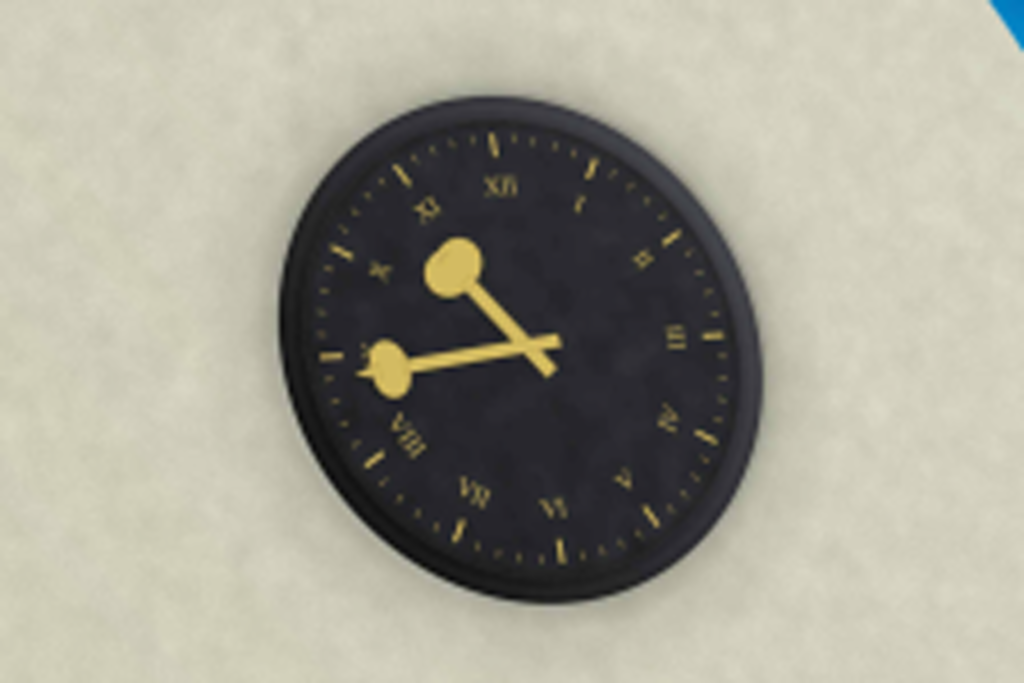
10:44
